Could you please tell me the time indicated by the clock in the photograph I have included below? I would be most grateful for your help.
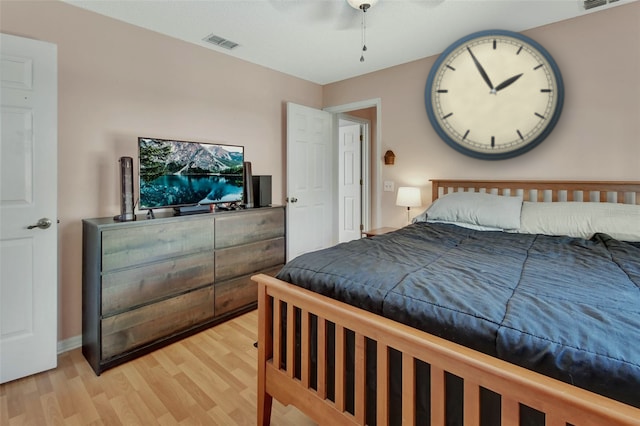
1:55
